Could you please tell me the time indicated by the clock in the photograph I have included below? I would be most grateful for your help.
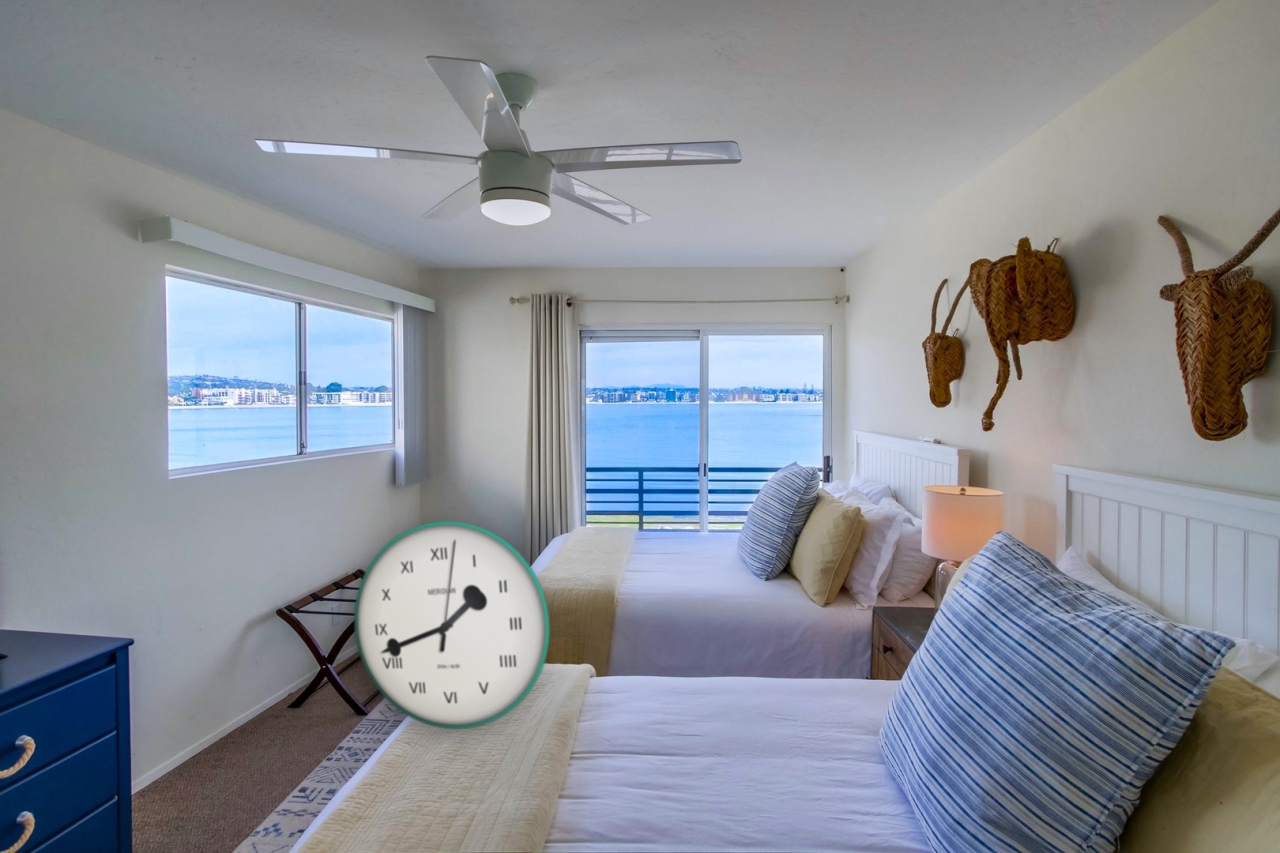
1:42:02
